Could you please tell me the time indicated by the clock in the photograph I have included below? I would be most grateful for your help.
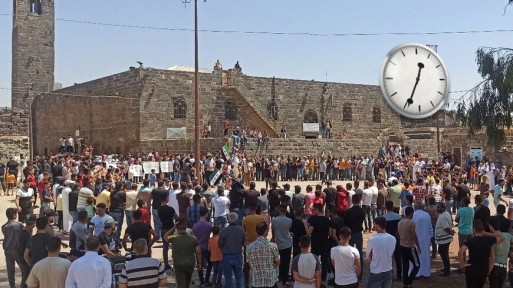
12:34
